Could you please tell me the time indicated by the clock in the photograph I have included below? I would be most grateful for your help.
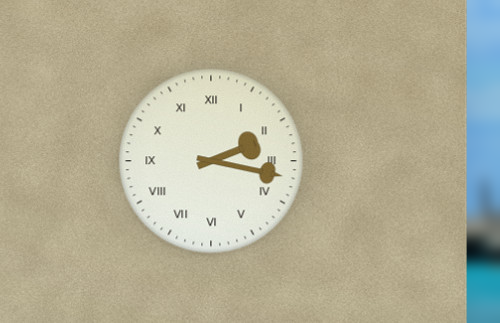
2:17
